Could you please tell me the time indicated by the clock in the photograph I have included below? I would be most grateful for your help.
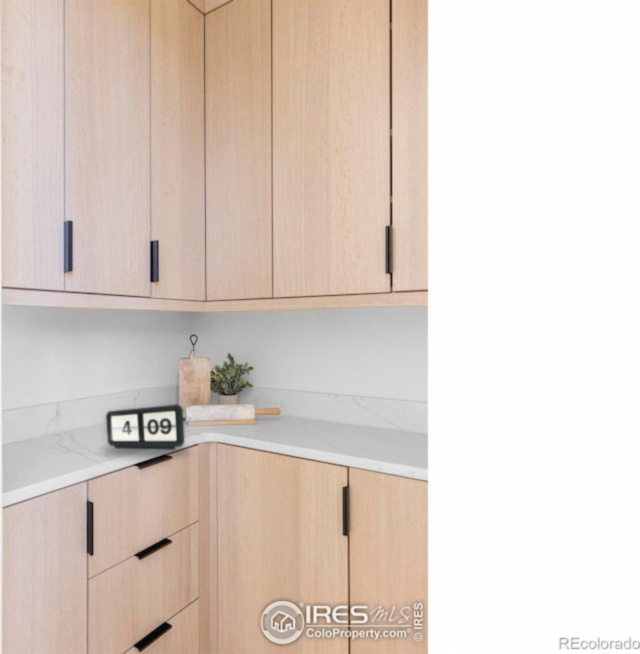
4:09
